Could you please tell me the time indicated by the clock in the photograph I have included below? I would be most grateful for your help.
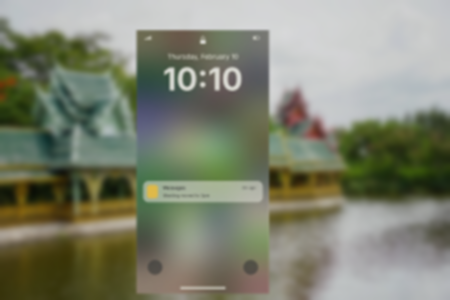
10:10
